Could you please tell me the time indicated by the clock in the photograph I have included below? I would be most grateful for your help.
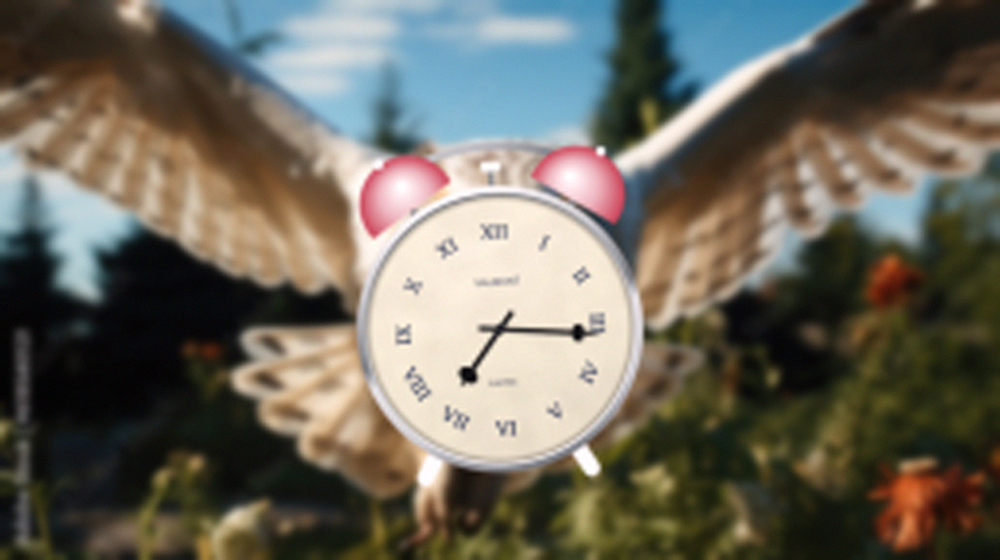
7:16
